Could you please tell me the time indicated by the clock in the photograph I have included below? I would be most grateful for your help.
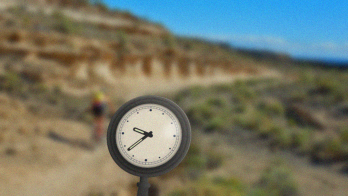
9:38
